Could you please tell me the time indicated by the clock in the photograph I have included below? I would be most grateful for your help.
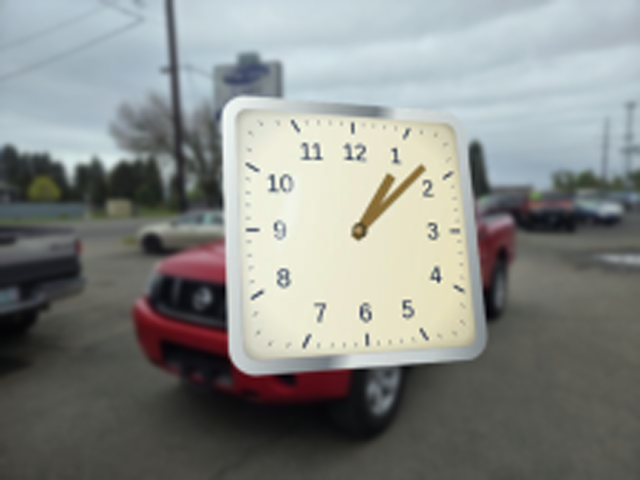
1:08
